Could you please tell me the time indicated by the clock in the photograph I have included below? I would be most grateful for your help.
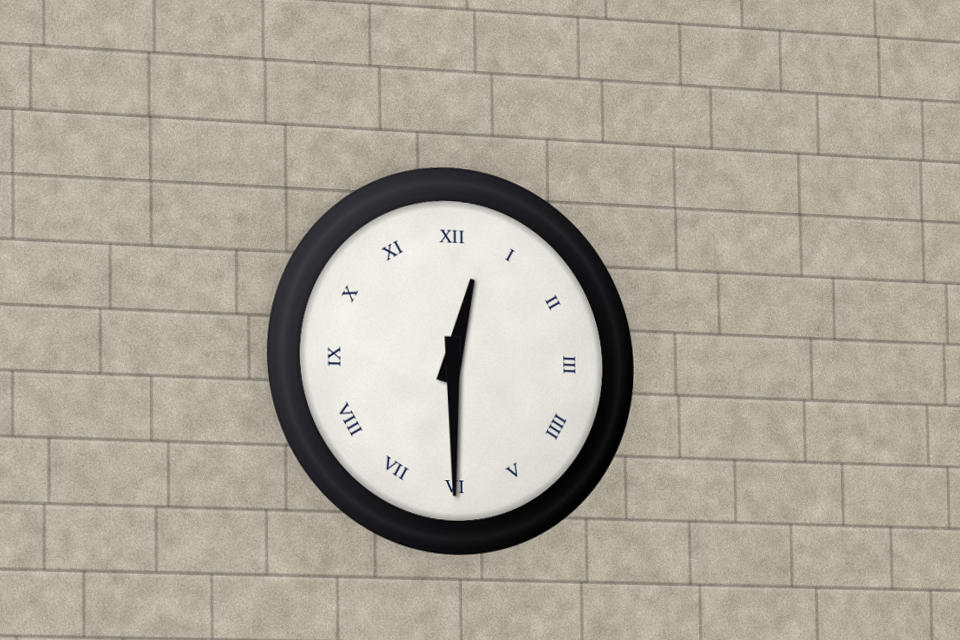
12:30
